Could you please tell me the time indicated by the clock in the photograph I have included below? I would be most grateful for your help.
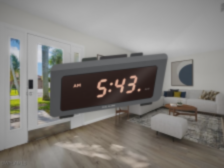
5:43
